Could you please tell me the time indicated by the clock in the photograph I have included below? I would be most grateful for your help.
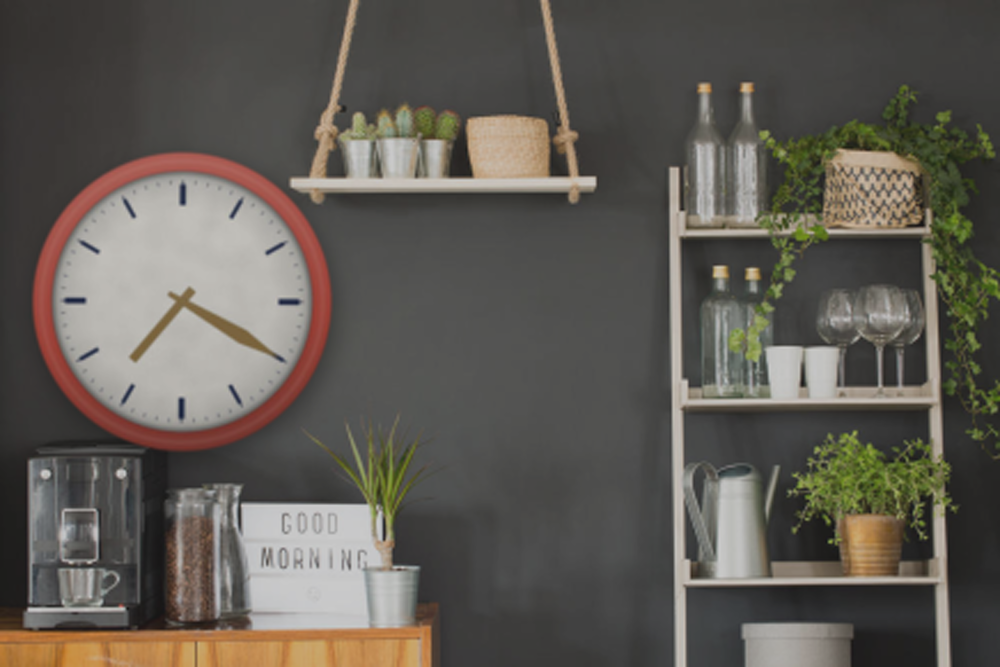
7:20
